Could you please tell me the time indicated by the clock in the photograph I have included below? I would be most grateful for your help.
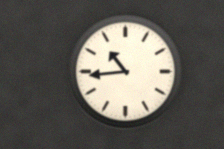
10:44
